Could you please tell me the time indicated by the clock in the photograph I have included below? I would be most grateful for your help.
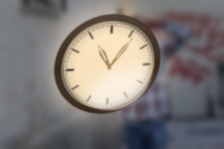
11:06
